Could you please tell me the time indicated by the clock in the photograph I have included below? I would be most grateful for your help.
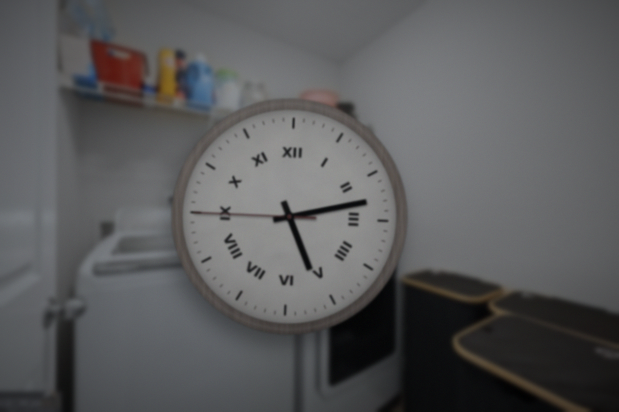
5:12:45
